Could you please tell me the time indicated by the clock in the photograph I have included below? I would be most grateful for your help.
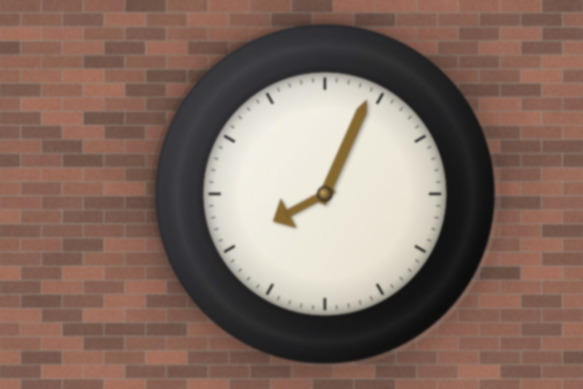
8:04
